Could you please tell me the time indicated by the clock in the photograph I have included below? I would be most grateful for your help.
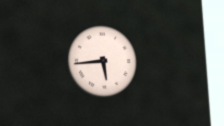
5:44
